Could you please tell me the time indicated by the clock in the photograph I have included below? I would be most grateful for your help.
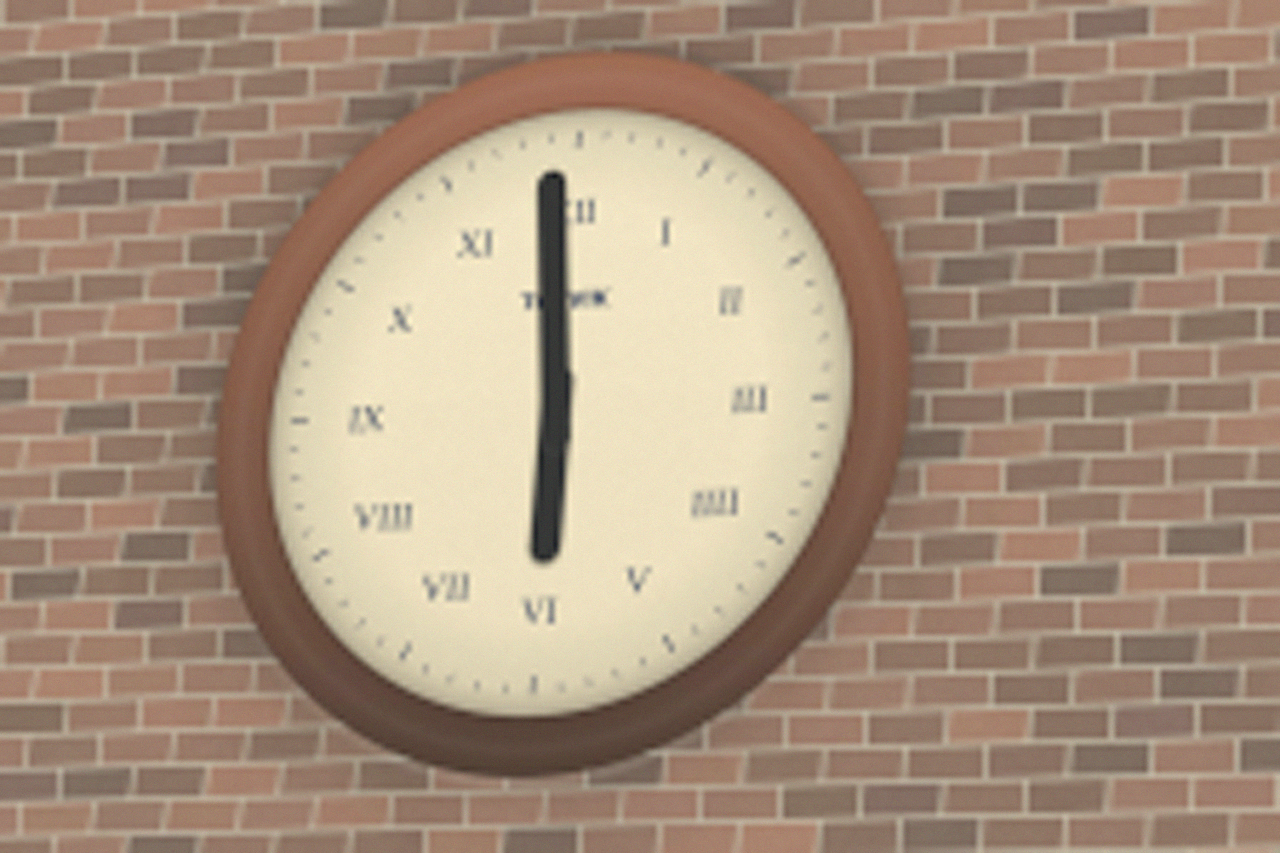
5:59
